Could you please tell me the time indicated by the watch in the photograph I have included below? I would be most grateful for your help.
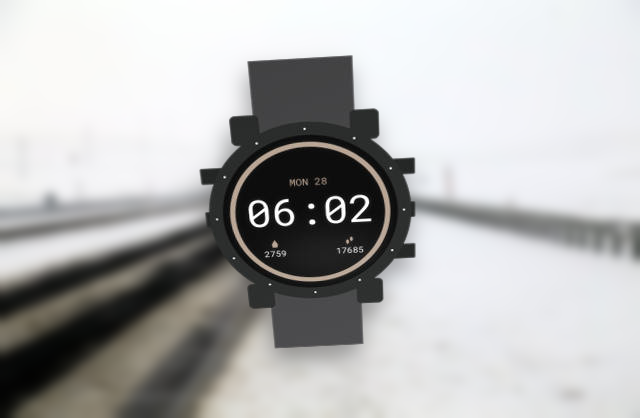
6:02
